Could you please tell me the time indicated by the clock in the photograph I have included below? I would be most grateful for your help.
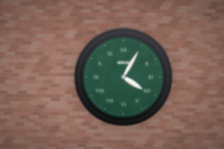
4:05
